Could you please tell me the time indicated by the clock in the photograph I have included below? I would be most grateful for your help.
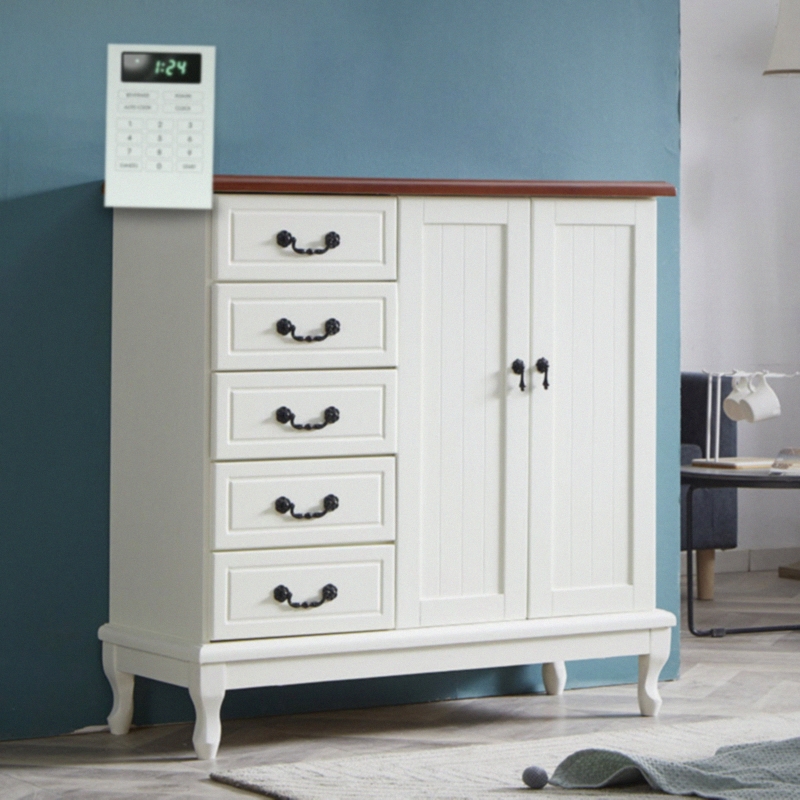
1:24
